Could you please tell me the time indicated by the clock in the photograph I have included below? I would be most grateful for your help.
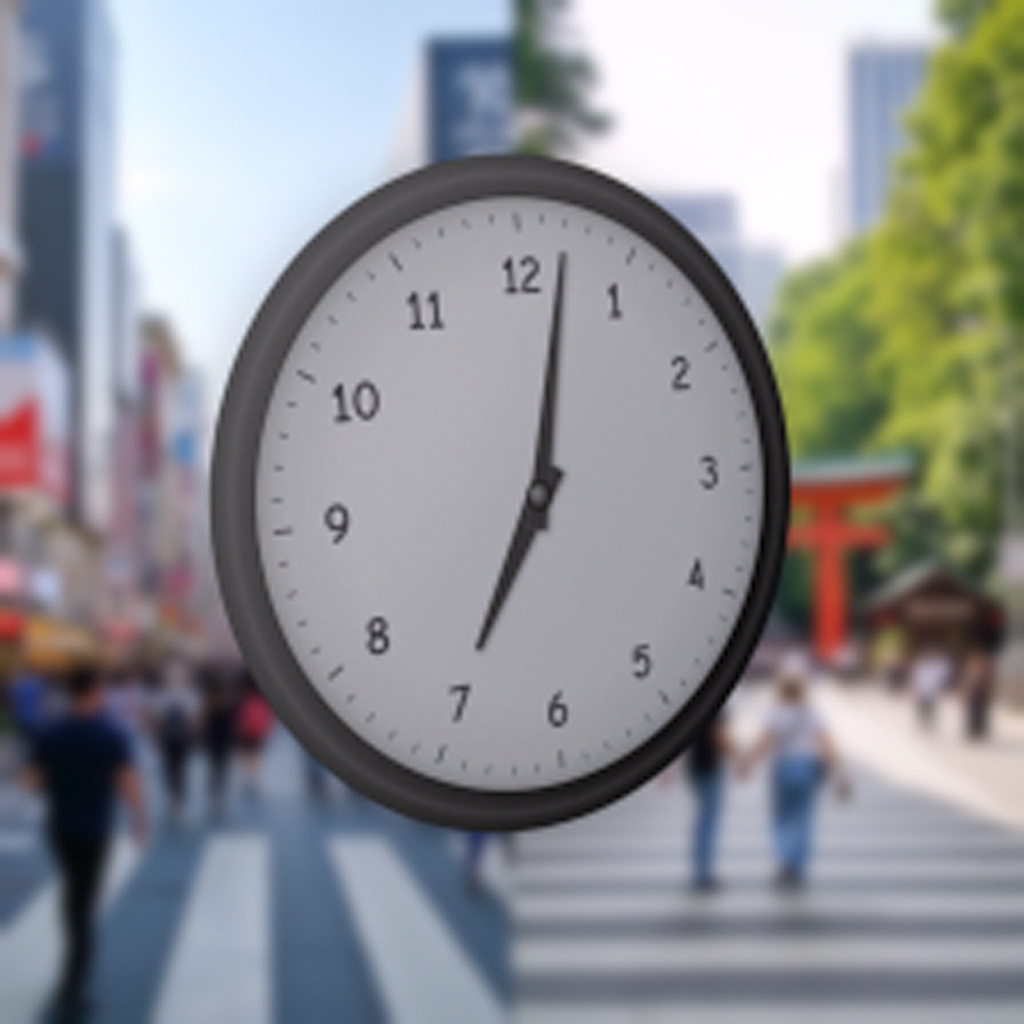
7:02
